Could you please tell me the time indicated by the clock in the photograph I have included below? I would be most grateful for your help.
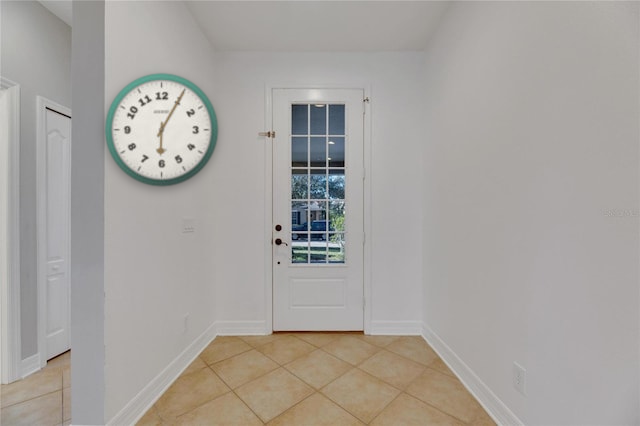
6:05
